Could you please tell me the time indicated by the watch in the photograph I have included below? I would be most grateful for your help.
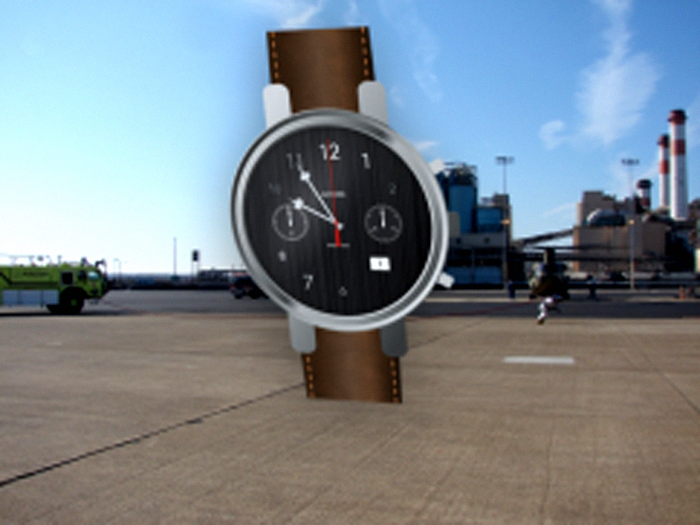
9:55
